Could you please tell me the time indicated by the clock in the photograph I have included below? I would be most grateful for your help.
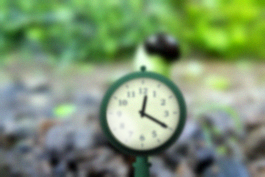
12:20
